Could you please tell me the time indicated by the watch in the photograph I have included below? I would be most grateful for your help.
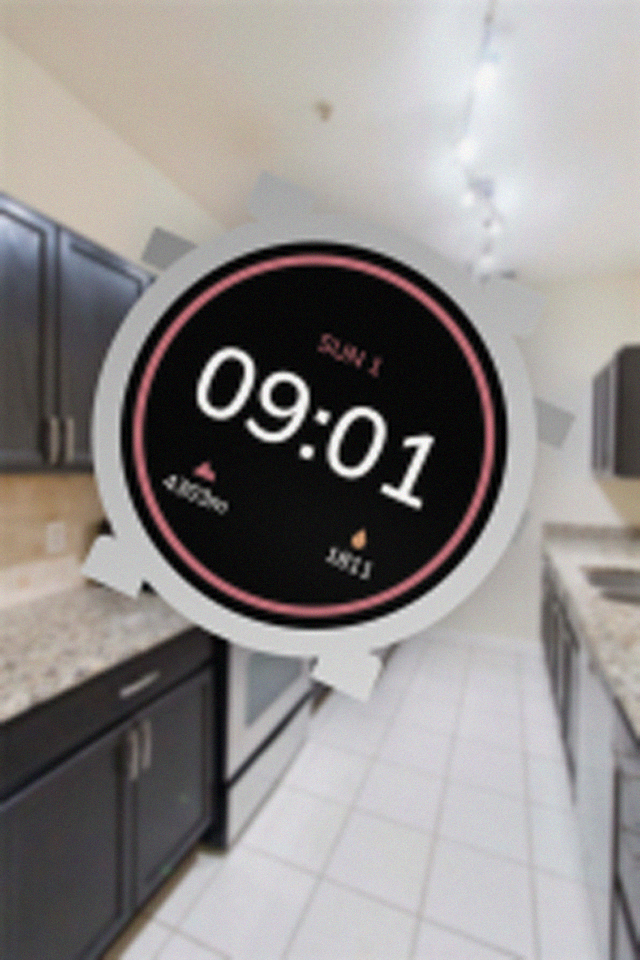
9:01
